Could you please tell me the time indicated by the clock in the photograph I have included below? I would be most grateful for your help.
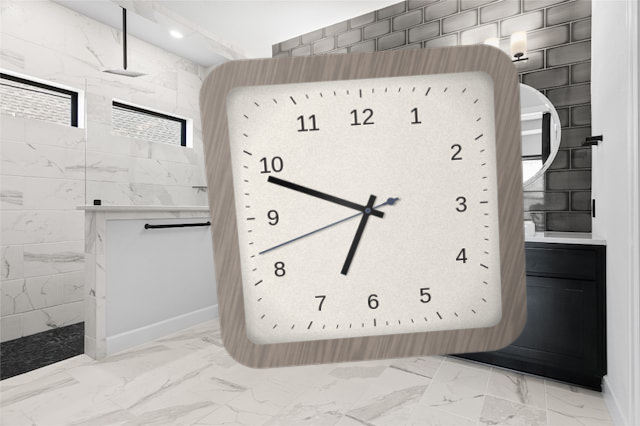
6:48:42
